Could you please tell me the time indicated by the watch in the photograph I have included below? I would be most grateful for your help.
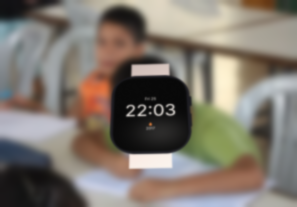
22:03
